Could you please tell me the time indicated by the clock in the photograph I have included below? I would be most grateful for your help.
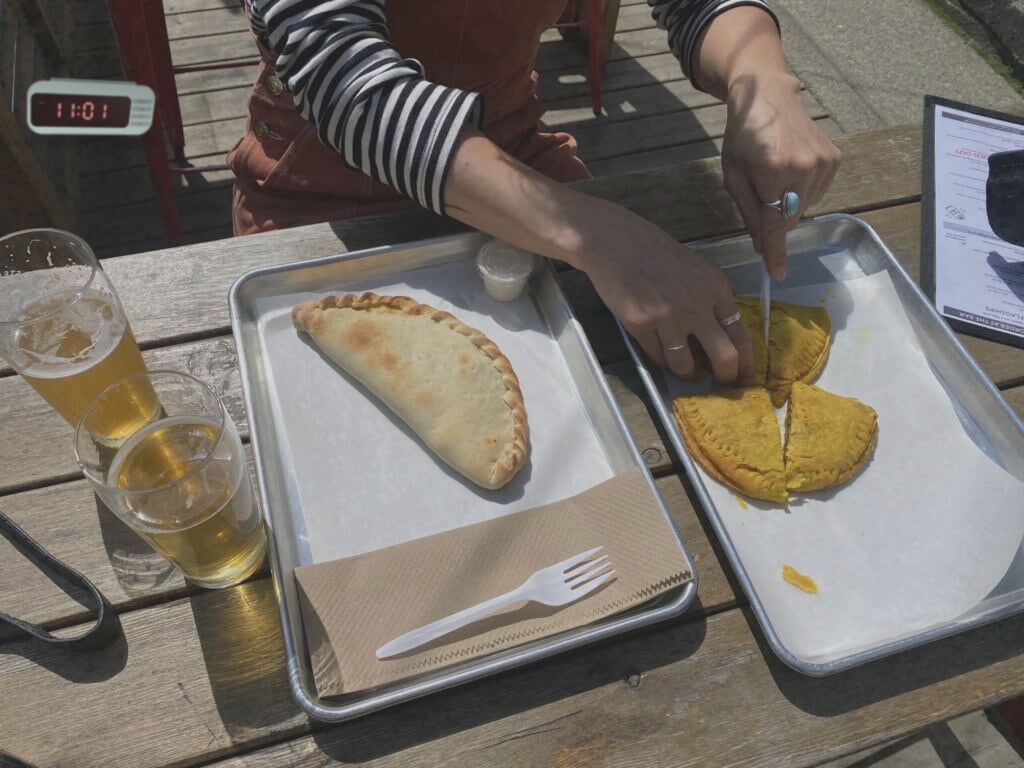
11:01
